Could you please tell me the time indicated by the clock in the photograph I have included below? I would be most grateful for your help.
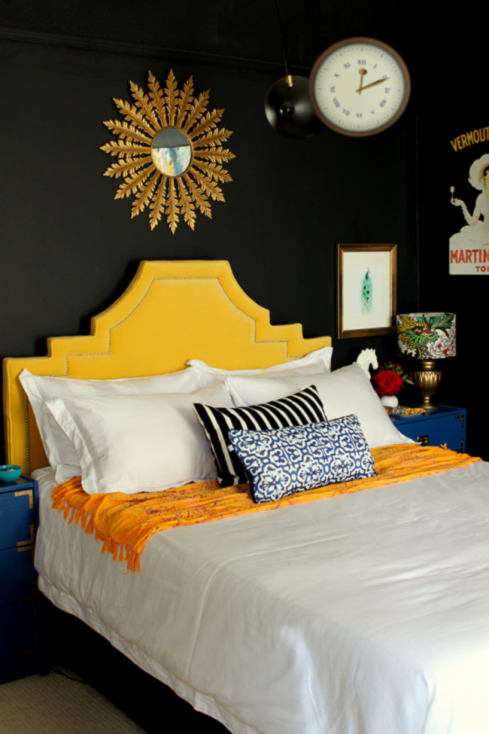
12:11
